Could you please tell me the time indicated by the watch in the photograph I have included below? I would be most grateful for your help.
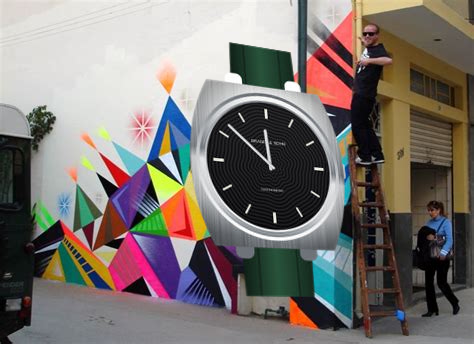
11:52
